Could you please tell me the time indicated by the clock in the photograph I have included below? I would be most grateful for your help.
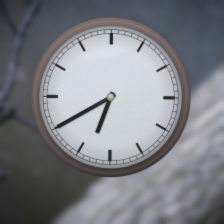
6:40
